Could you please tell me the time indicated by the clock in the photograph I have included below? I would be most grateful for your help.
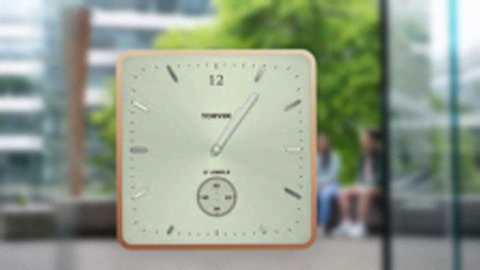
1:06
